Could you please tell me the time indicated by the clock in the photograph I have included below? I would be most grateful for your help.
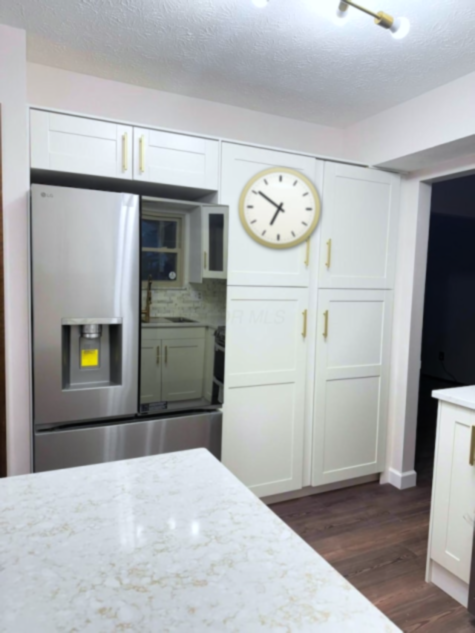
6:51
